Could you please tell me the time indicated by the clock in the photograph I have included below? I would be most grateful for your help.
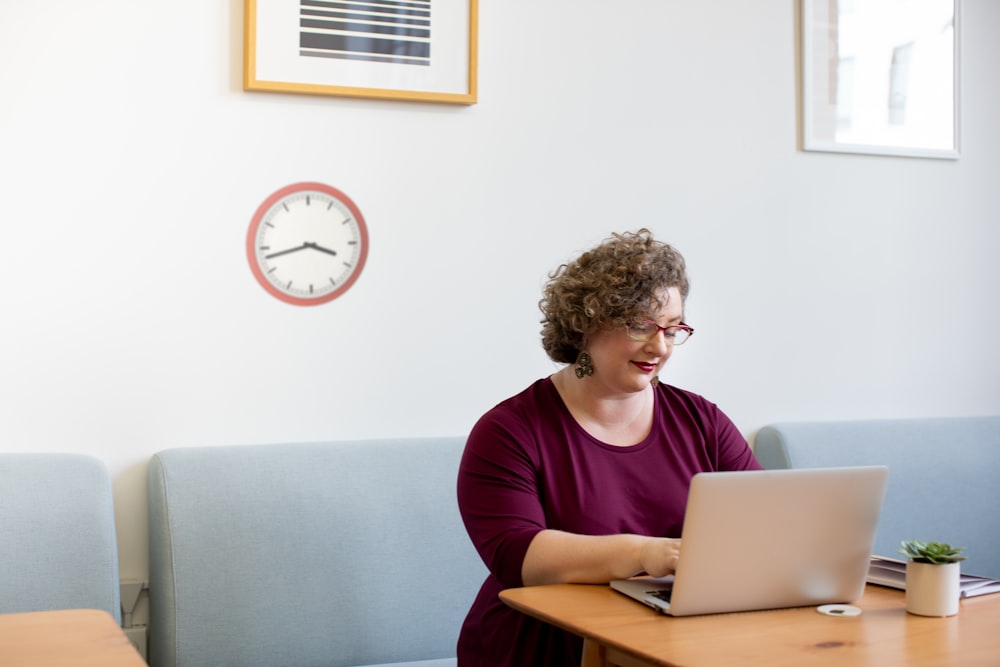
3:43
